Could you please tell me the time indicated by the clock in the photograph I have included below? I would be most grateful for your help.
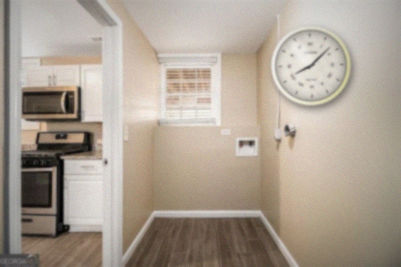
8:08
